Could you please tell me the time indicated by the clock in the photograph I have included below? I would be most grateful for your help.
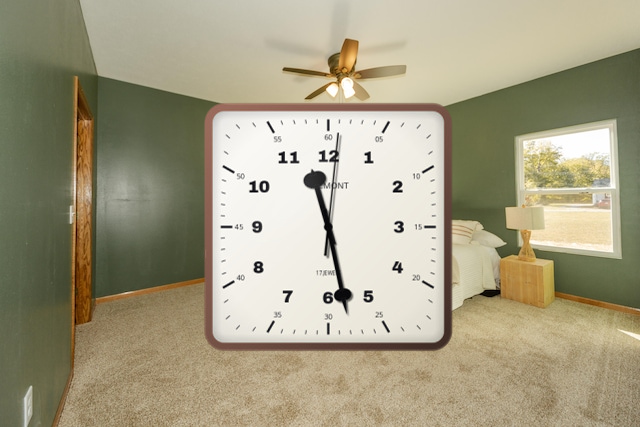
11:28:01
